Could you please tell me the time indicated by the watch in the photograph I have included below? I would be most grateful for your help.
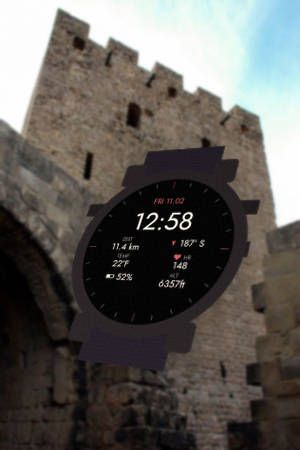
12:58
